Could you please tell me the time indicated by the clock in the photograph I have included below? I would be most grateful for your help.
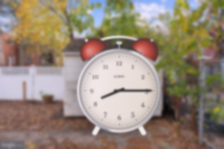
8:15
